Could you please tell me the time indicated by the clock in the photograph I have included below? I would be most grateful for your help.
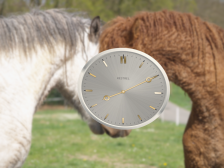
8:10
